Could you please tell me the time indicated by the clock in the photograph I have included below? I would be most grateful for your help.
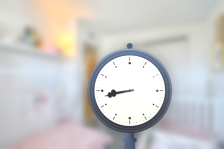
8:43
